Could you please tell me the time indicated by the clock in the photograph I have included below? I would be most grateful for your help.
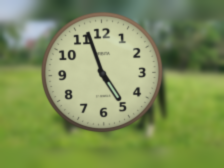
4:57
